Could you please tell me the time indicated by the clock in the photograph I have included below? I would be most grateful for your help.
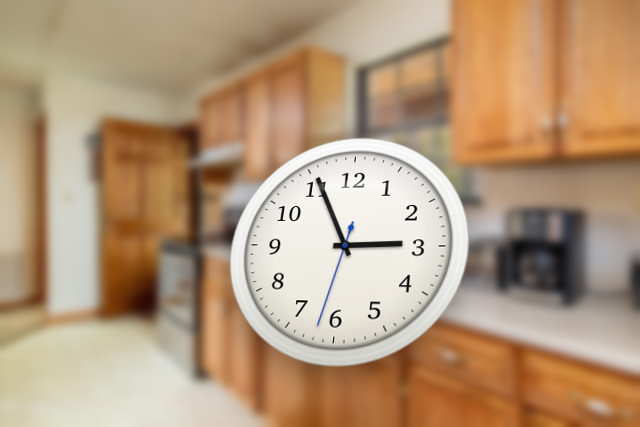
2:55:32
